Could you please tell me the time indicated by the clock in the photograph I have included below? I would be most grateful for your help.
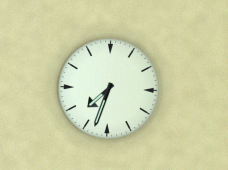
7:33
